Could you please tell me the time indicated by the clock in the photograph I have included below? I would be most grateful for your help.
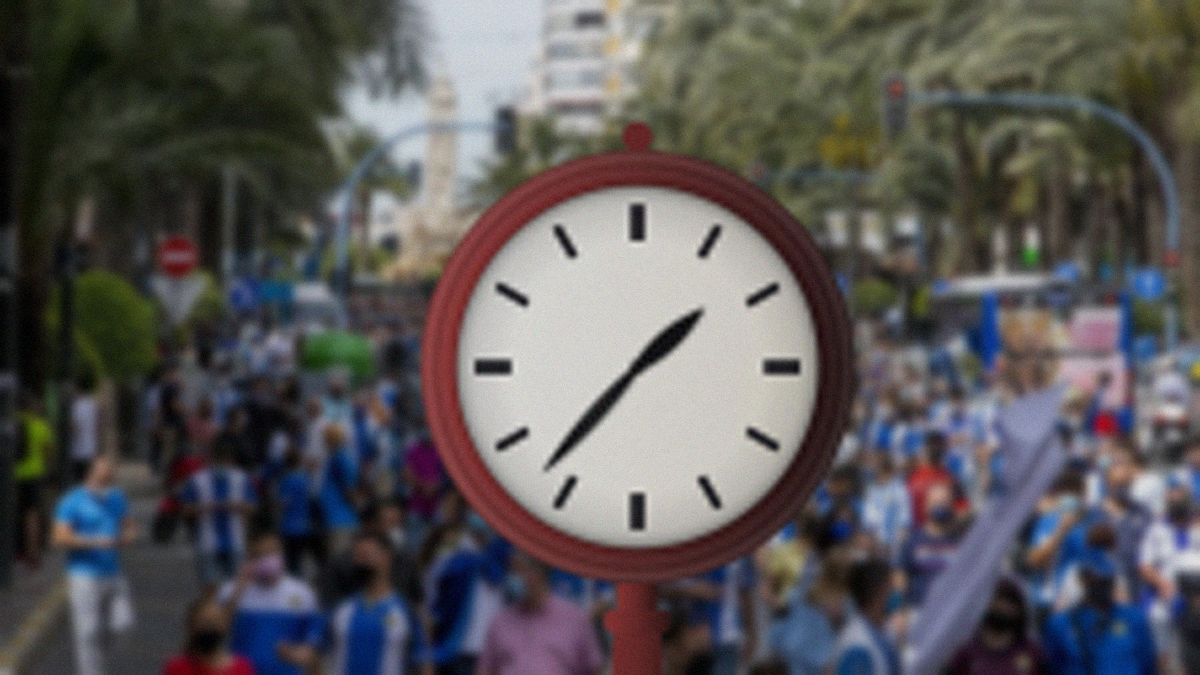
1:37
